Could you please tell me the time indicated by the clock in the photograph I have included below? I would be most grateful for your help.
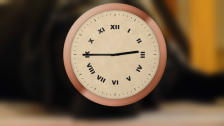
2:45
